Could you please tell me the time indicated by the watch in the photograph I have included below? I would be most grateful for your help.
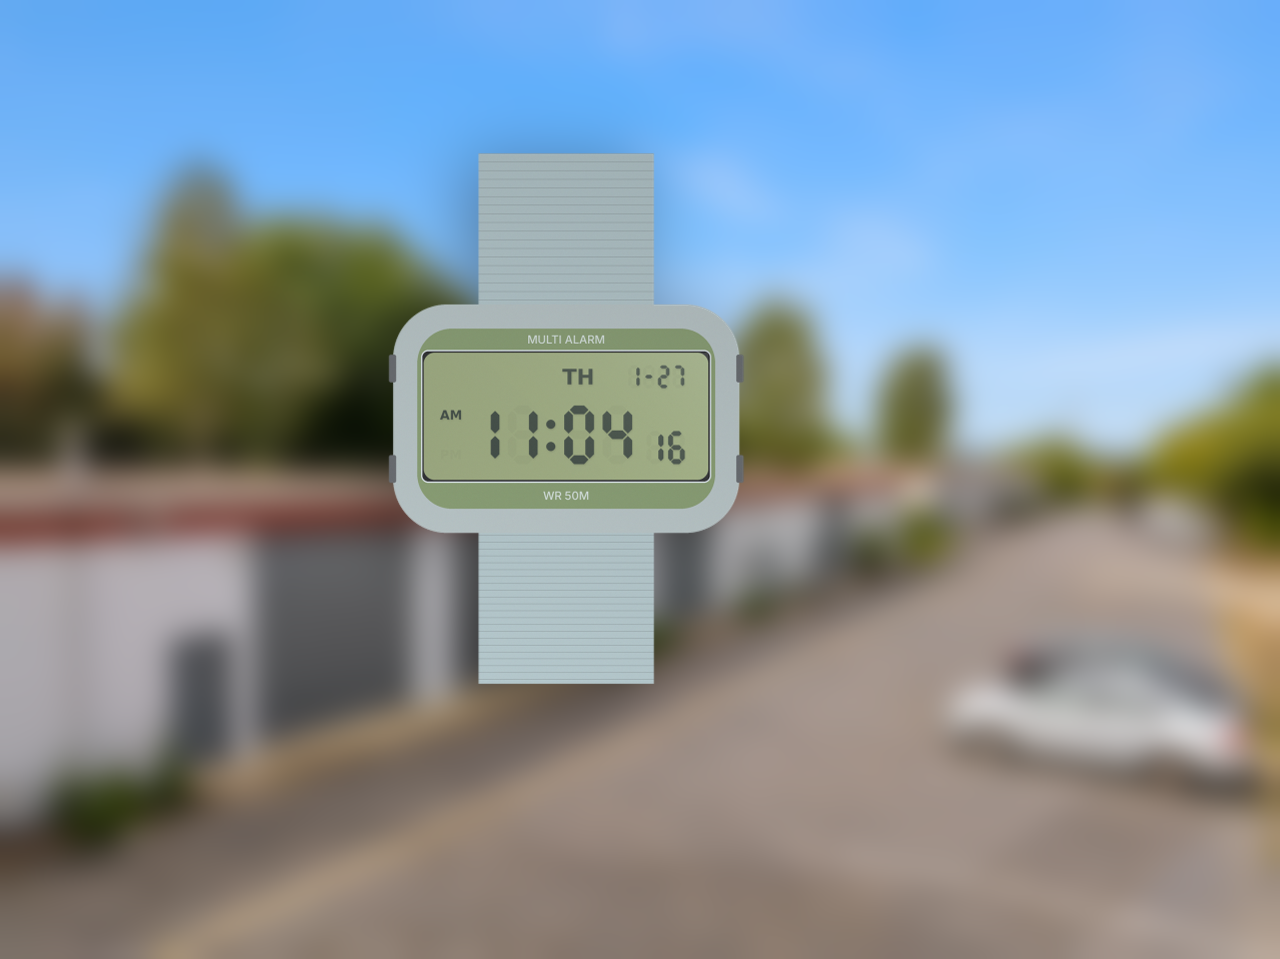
11:04:16
